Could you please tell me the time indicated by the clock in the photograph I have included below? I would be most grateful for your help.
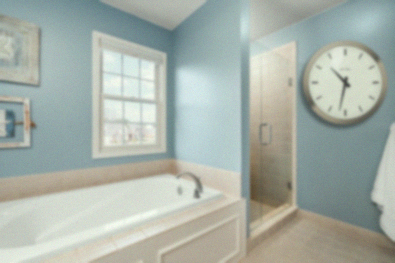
10:32
